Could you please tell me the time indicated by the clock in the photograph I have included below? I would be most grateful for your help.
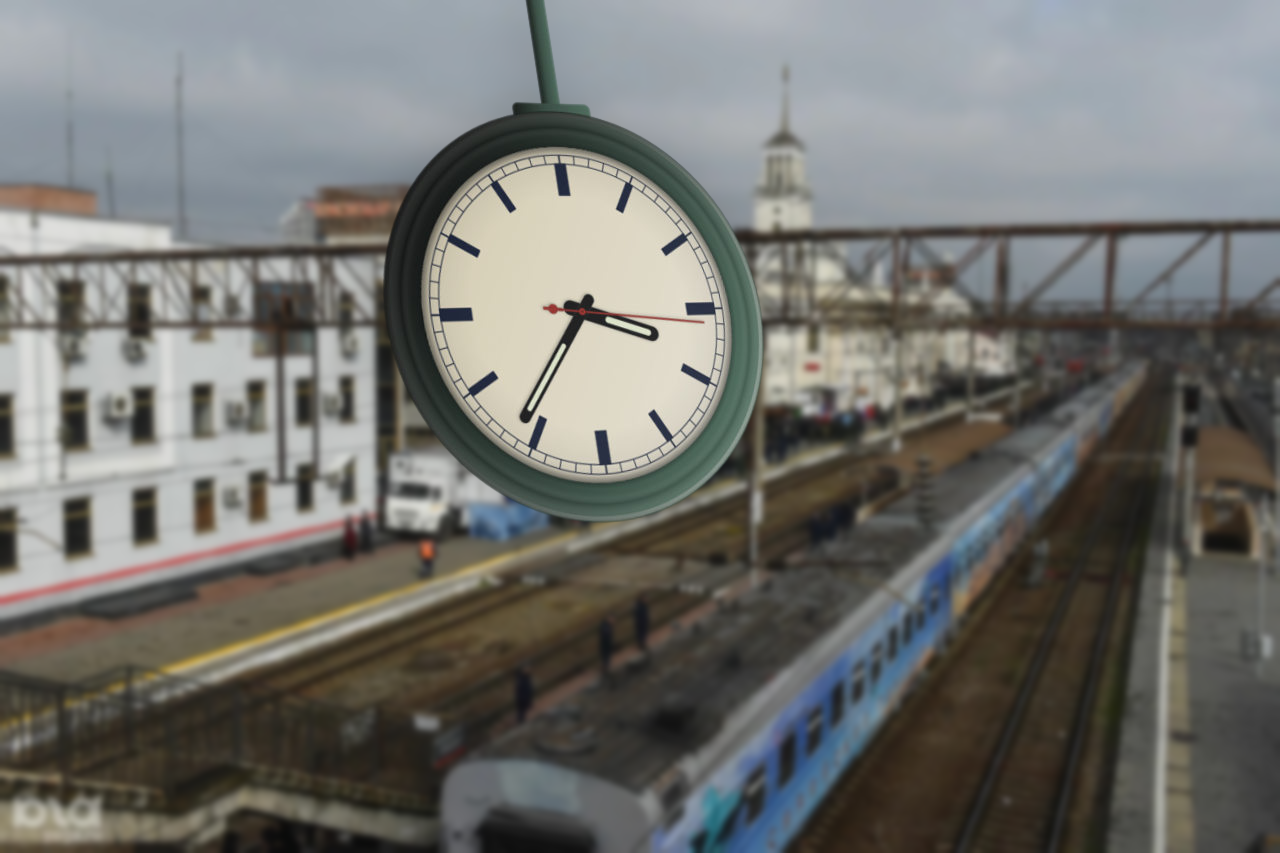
3:36:16
